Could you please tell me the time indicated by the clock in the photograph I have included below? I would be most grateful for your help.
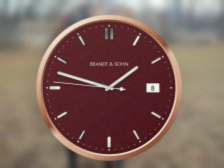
1:47:46
